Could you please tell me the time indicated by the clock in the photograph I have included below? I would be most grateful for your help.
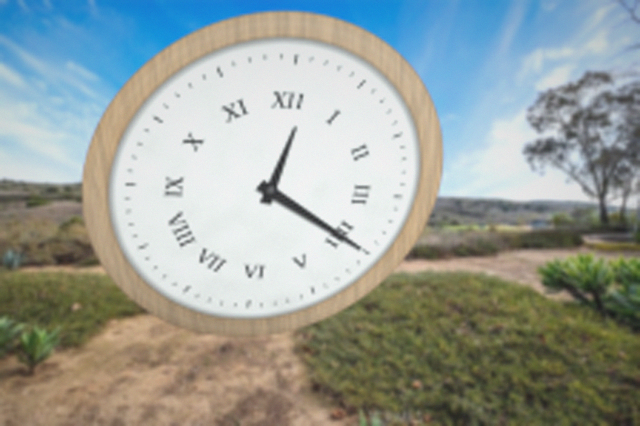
12:20
